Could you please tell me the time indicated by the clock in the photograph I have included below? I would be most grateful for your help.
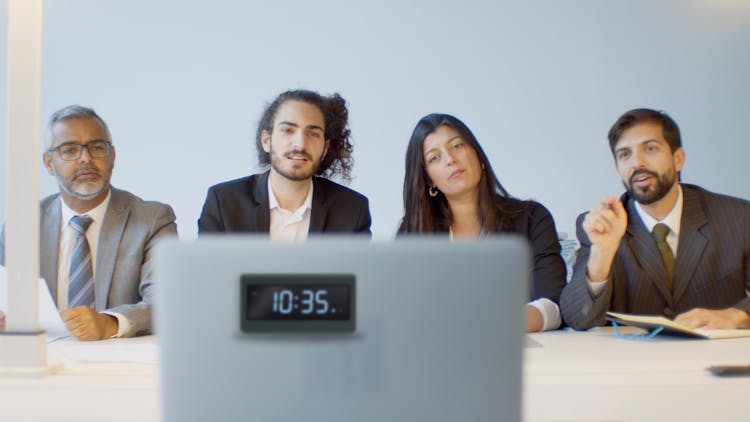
10:35
